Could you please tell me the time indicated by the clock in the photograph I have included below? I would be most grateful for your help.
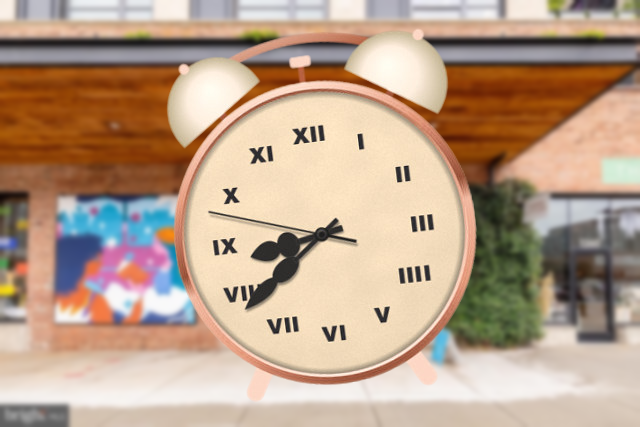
8:38:48
